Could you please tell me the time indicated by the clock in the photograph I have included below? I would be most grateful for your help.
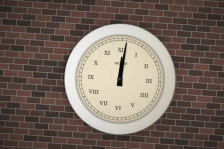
12:01
